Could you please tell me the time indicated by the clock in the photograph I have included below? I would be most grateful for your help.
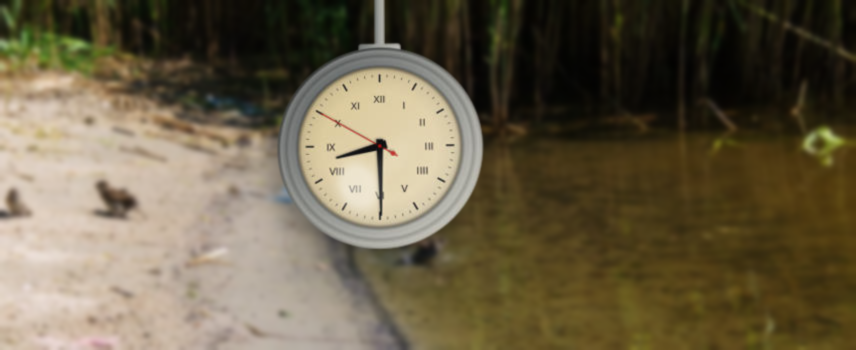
8:29:50
